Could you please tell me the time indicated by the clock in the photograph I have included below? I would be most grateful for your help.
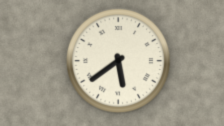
5:39
